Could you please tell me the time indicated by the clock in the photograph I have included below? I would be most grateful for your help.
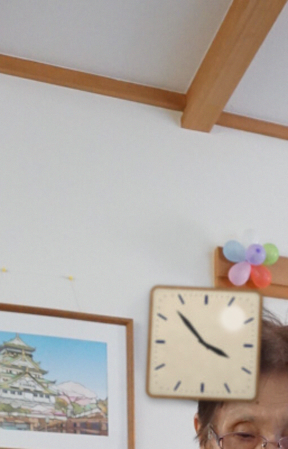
3:53
